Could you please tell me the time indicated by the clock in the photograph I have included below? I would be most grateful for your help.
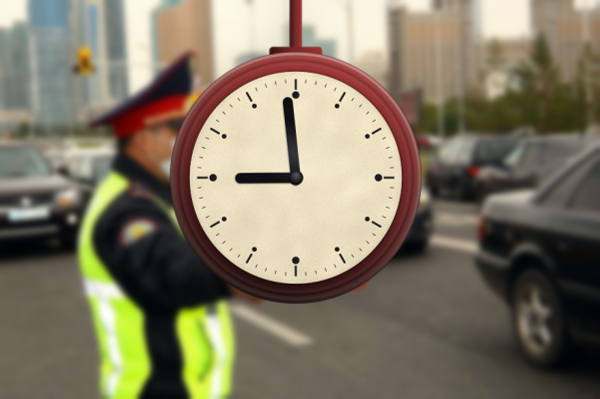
8:59
